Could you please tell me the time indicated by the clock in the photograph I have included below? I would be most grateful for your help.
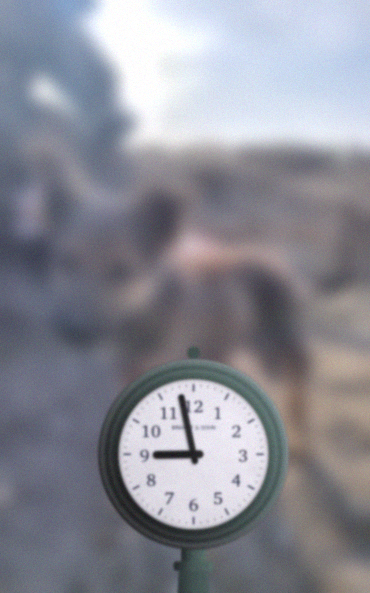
8:58
